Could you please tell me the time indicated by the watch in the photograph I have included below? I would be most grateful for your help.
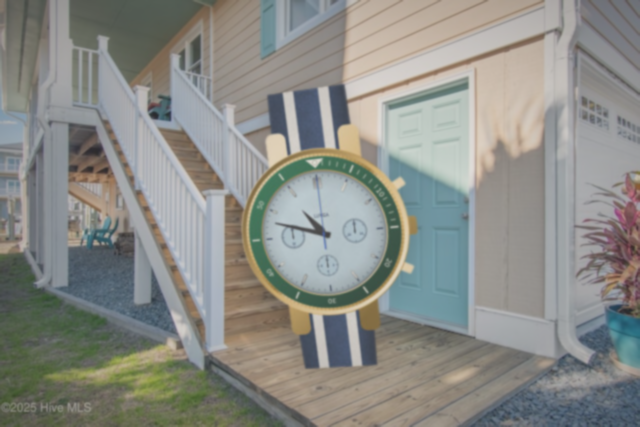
10:48
